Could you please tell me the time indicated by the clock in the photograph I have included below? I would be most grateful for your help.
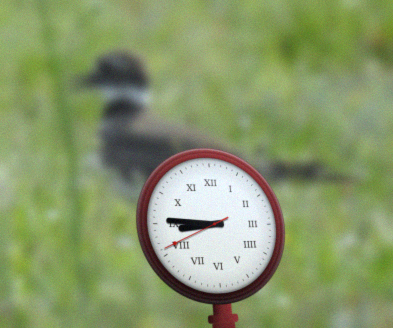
8:45:41
